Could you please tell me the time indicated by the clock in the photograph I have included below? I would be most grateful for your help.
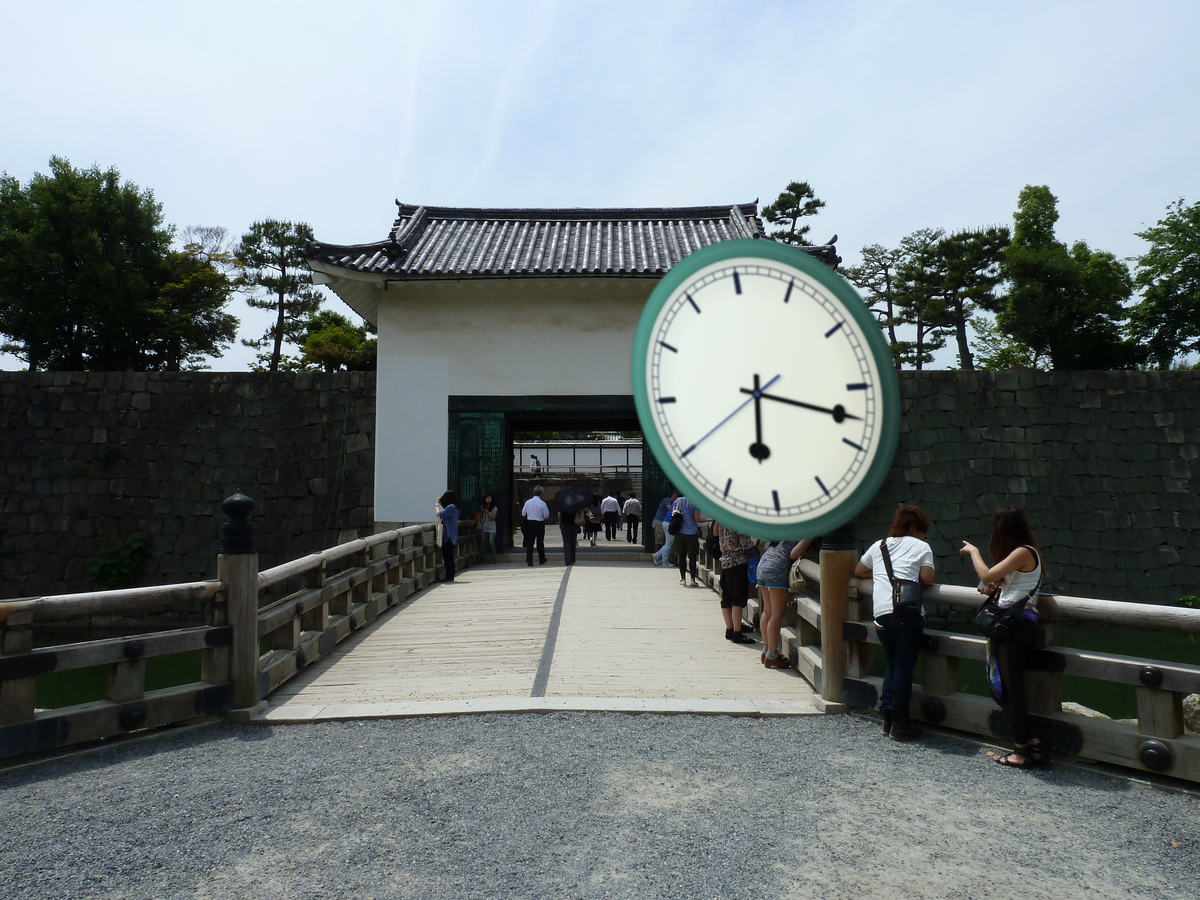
6:17:40
